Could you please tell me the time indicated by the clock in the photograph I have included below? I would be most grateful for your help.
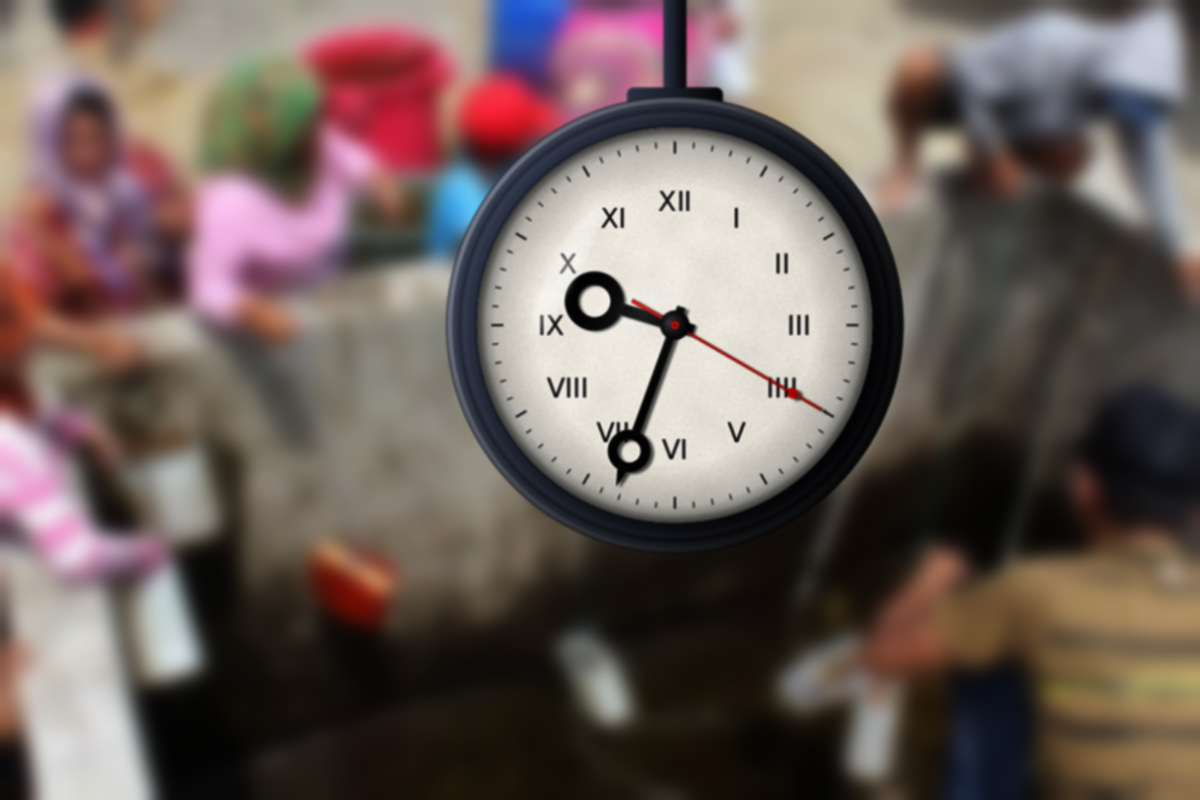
9:33:20
